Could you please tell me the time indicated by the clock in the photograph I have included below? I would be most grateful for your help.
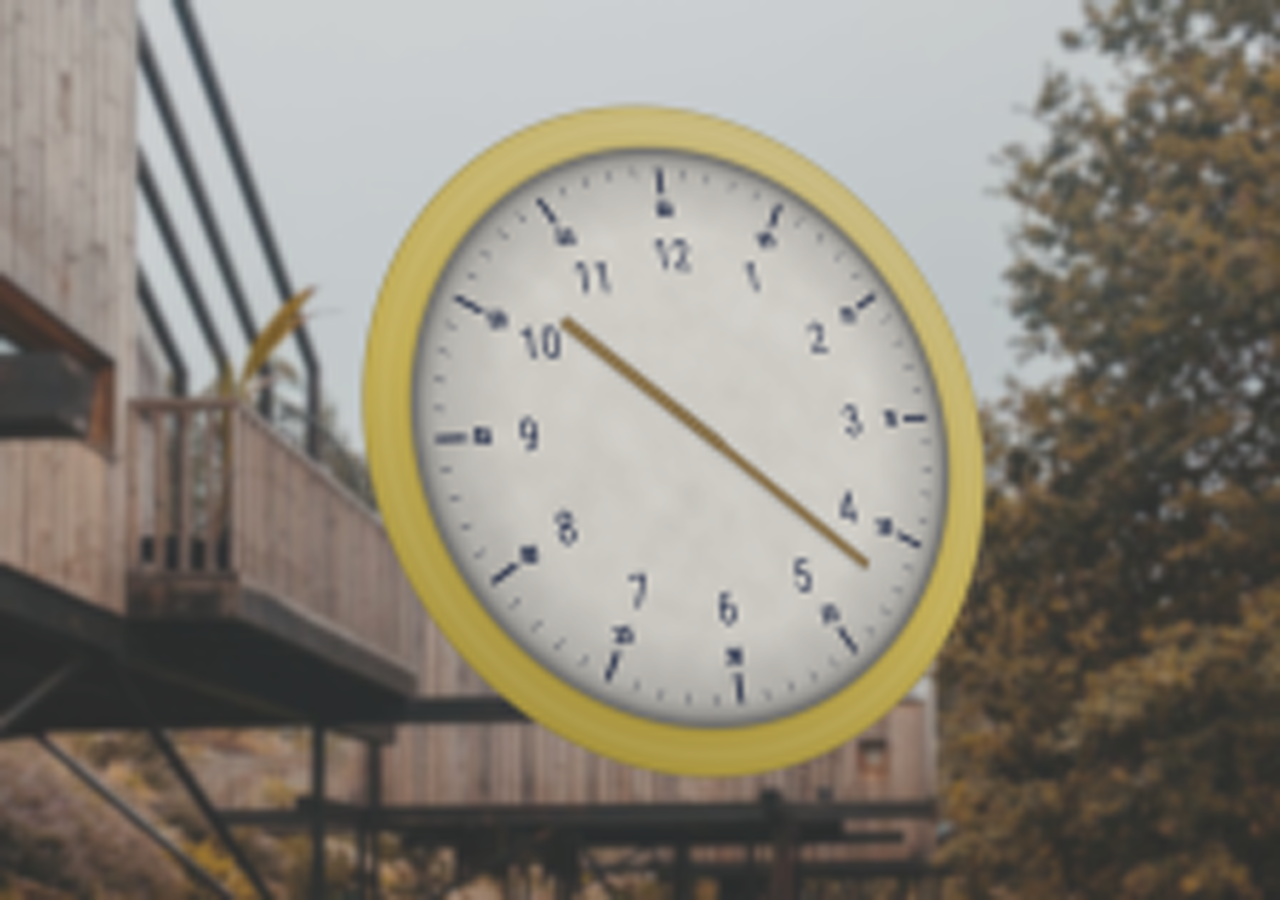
10:22
